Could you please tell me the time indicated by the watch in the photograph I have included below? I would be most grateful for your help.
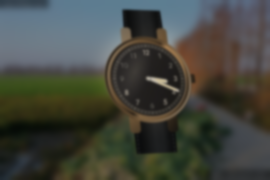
3:19
